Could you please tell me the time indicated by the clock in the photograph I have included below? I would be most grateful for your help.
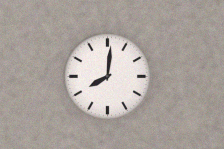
8:01
